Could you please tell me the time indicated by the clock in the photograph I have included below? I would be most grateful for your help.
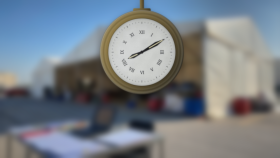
8:10
